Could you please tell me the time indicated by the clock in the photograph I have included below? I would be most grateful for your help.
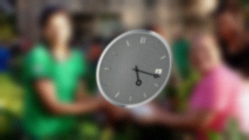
5:17
